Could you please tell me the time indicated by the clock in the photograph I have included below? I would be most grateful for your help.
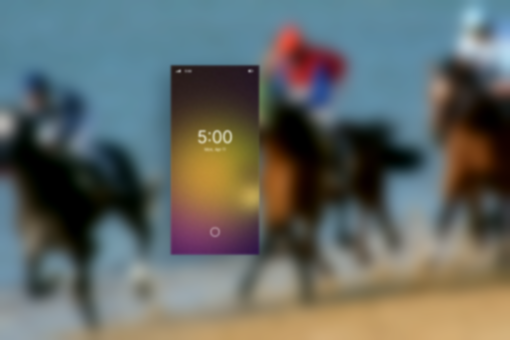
5:00
